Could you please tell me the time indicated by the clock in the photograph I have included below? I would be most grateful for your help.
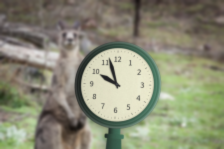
9:57
